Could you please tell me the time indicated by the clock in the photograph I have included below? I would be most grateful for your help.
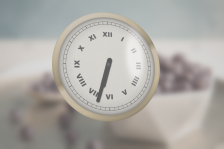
6:33
